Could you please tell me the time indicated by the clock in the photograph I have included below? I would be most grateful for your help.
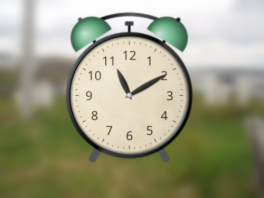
11:10
